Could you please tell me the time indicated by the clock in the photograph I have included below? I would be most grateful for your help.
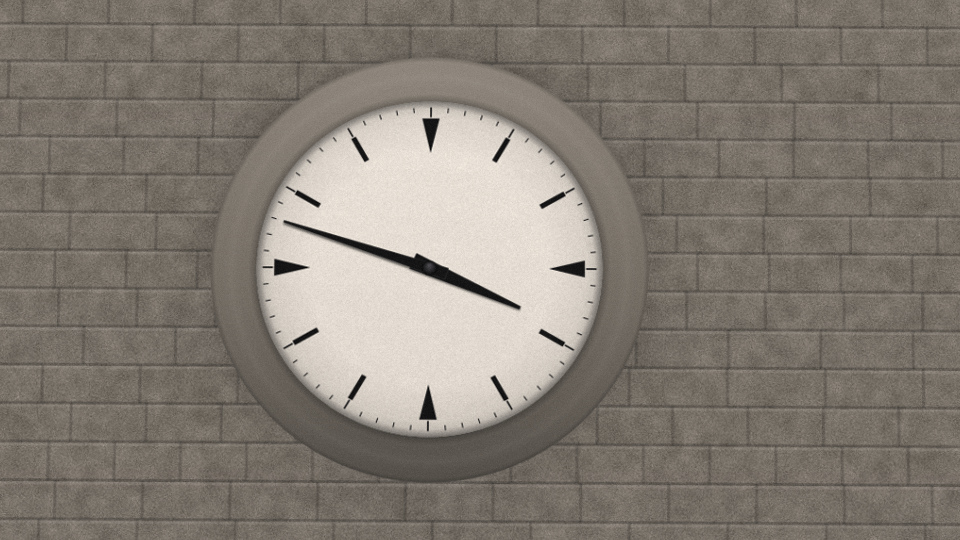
3:48
